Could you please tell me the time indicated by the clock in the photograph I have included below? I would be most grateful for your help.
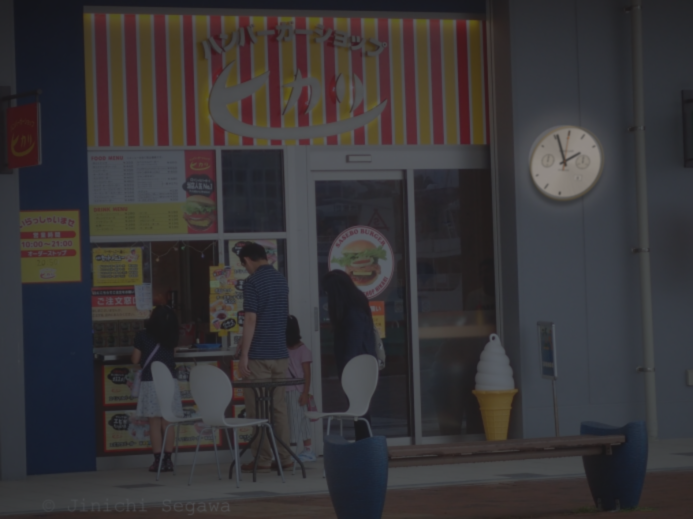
1:56
